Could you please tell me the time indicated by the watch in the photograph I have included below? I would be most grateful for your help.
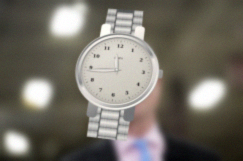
11:44
